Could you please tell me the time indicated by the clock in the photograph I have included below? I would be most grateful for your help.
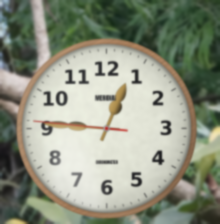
12:45:46
